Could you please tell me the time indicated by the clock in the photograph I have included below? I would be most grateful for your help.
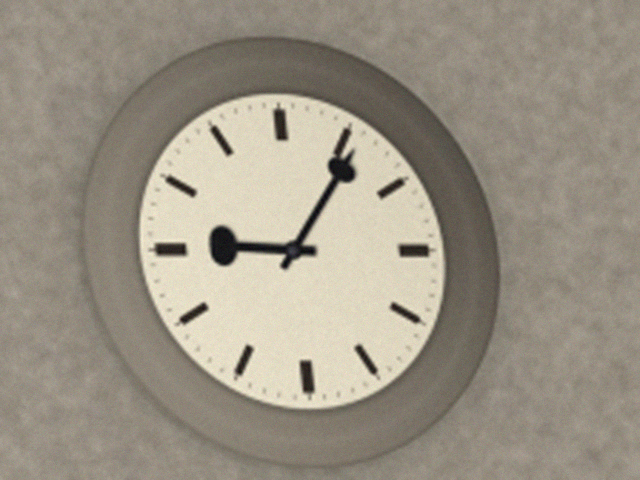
9:06
